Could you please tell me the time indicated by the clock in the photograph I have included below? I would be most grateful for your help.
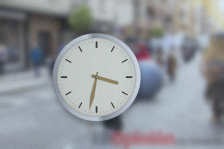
3:32
